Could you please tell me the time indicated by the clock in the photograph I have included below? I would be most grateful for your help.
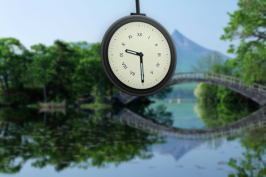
9:30
